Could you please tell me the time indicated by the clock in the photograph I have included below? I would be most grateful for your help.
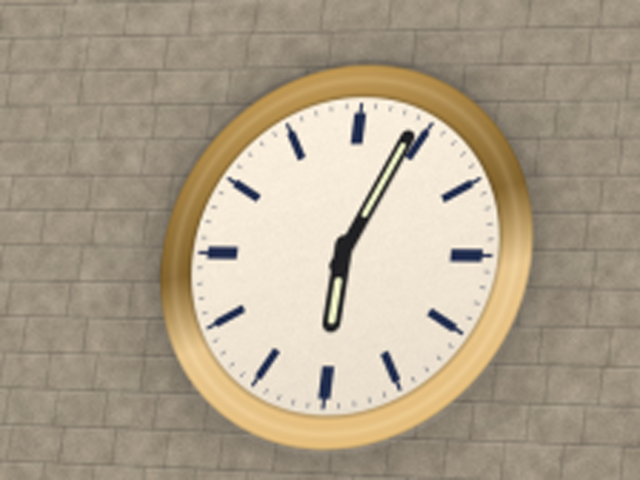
6:04
